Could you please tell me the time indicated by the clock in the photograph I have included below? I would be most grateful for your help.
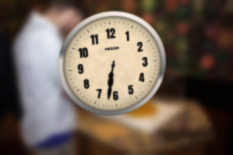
6:32
